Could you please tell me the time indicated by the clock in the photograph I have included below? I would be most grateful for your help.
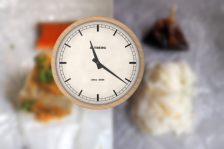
11:21
